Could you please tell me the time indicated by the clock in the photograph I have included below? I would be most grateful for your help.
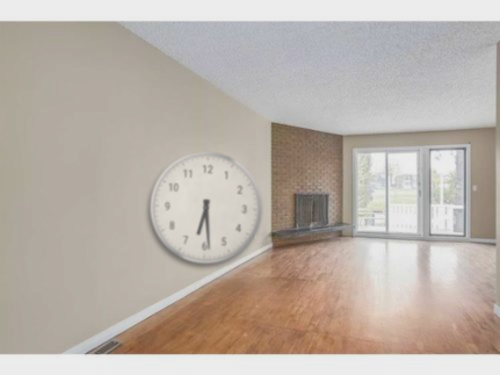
6:29
